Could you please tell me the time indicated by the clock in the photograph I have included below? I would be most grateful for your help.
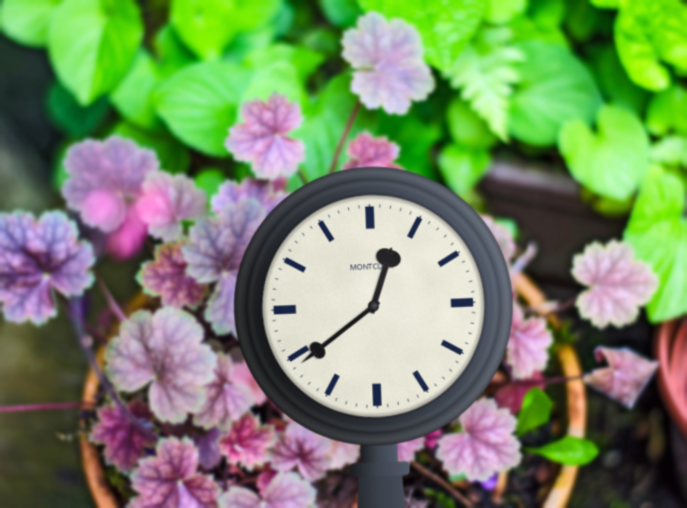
12:39
